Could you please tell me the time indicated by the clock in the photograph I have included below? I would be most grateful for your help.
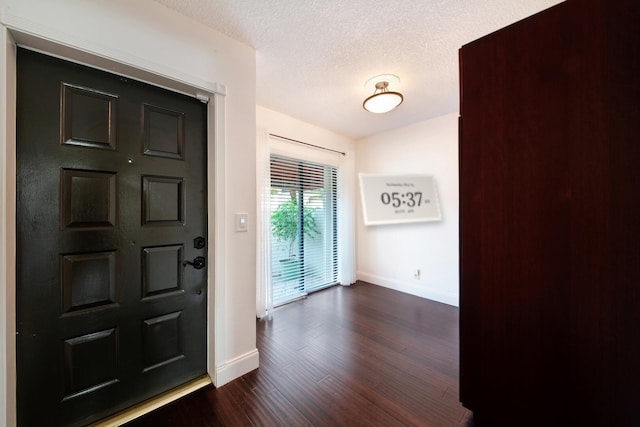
5:37
